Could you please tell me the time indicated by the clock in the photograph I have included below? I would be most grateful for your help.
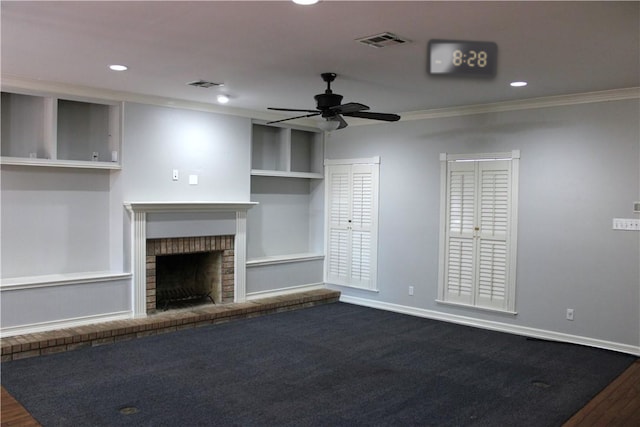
8:28
